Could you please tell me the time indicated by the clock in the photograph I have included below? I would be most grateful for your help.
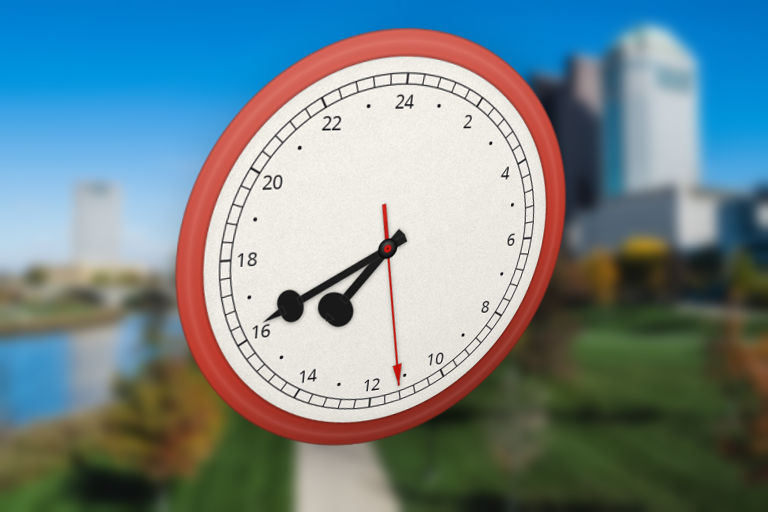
14:40:28
